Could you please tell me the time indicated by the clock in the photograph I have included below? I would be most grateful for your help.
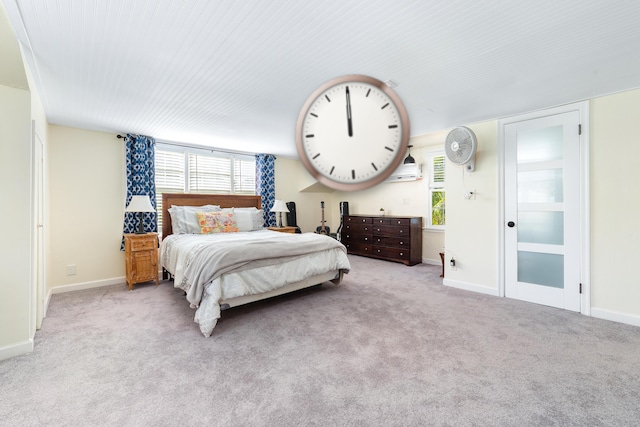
12:00
